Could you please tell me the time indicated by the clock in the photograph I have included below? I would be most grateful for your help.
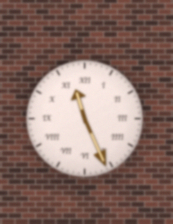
11:26
